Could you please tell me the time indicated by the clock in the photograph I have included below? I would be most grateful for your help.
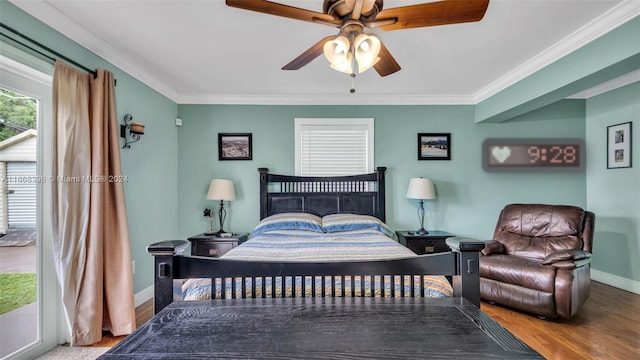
9:28
